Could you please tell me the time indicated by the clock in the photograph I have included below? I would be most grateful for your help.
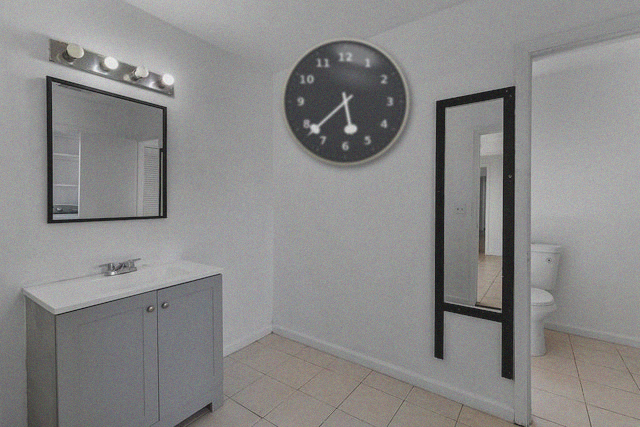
5:38
